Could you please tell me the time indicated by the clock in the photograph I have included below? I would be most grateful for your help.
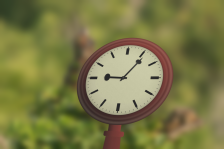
9:06
